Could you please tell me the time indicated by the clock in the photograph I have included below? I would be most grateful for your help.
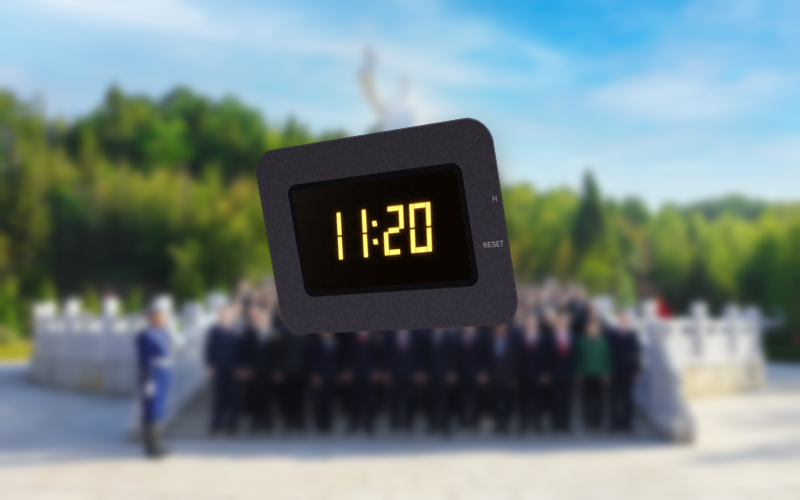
11:20
